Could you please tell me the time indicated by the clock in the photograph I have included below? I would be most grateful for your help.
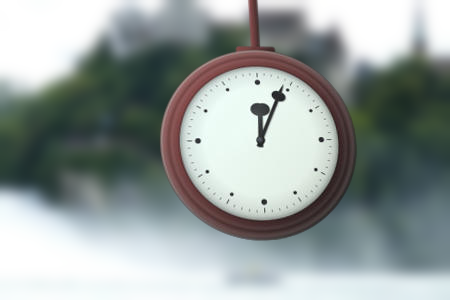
12:04
